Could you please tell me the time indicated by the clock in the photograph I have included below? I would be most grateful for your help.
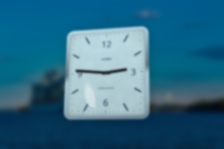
2:46
